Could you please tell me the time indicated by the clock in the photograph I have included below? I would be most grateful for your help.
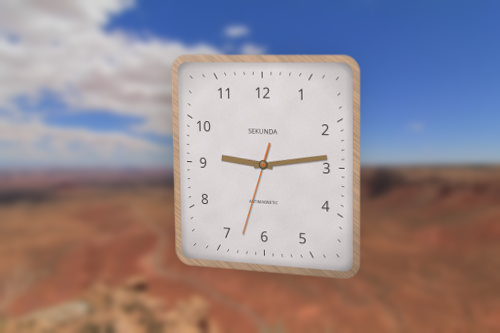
9:13:33
